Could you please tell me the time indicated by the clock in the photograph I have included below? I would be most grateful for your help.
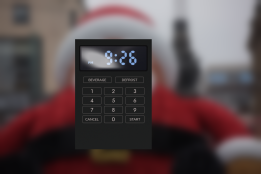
9:26
